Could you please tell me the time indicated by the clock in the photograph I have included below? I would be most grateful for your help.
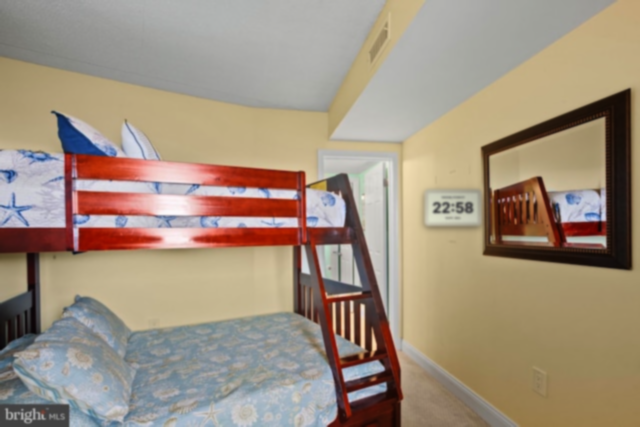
22:58
